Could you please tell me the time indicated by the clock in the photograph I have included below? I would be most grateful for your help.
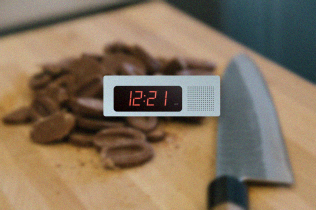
12:21
